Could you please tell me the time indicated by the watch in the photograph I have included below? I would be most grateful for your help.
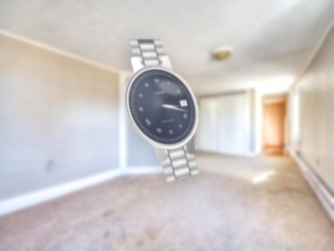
3:18
